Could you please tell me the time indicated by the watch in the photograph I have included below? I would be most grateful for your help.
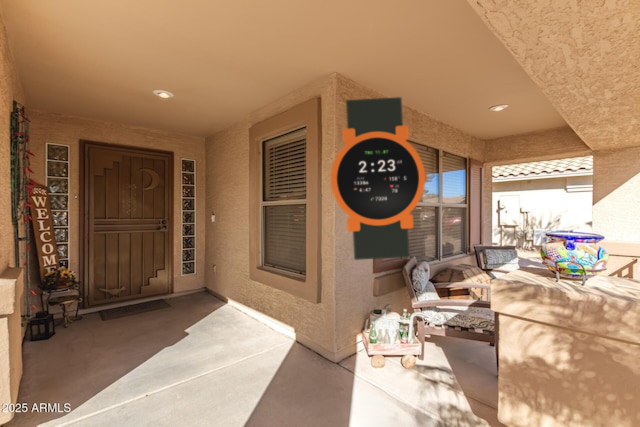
2:23
